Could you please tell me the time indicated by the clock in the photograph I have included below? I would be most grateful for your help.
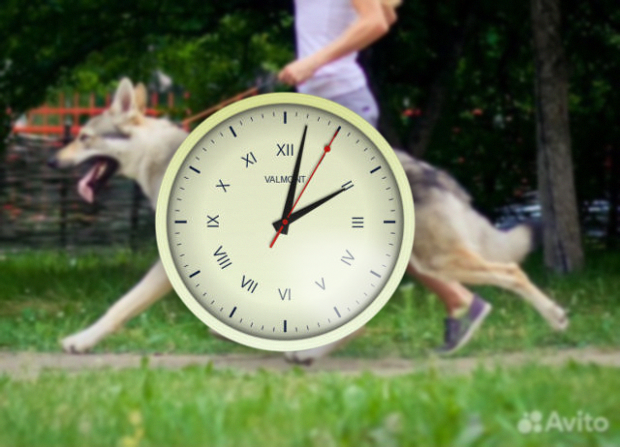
2:02:05
